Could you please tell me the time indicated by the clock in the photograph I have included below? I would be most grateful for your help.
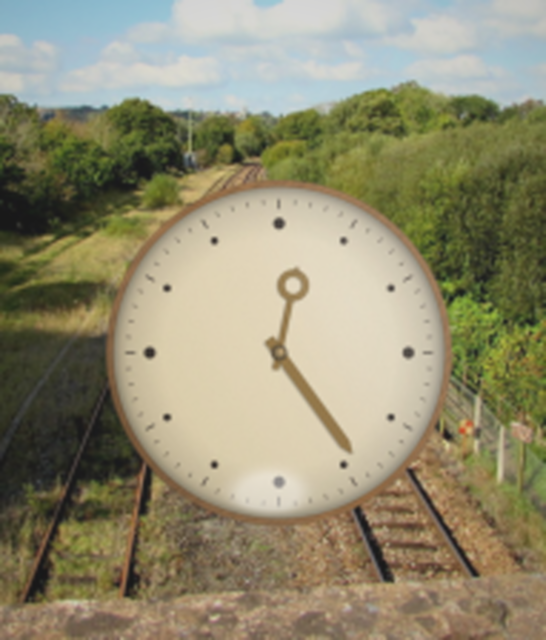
12:24
